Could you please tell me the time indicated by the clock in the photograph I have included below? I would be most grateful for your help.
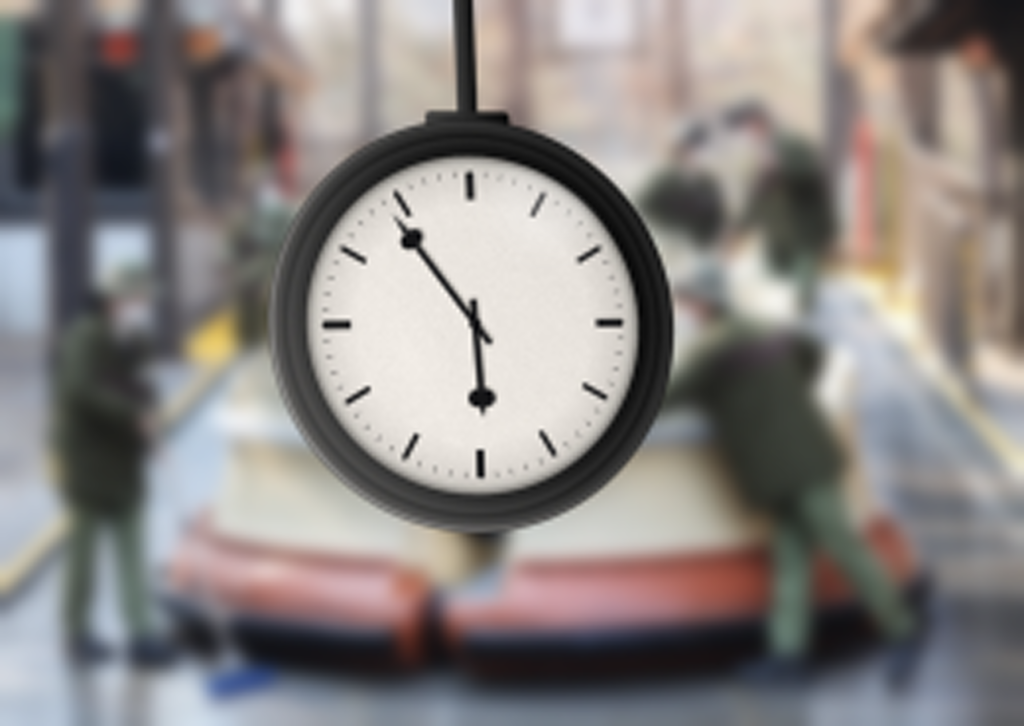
5:54
